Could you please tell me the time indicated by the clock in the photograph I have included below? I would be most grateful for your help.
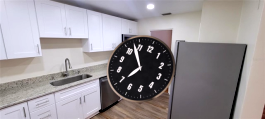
6:53
